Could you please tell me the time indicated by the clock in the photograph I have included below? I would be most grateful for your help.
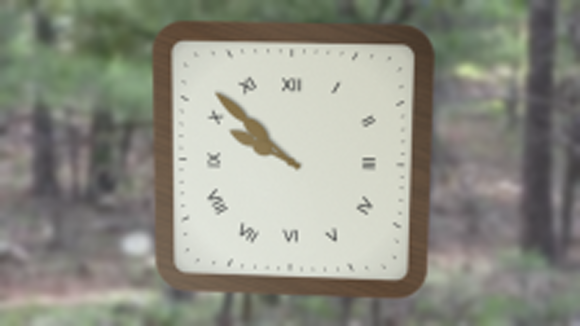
9:52
